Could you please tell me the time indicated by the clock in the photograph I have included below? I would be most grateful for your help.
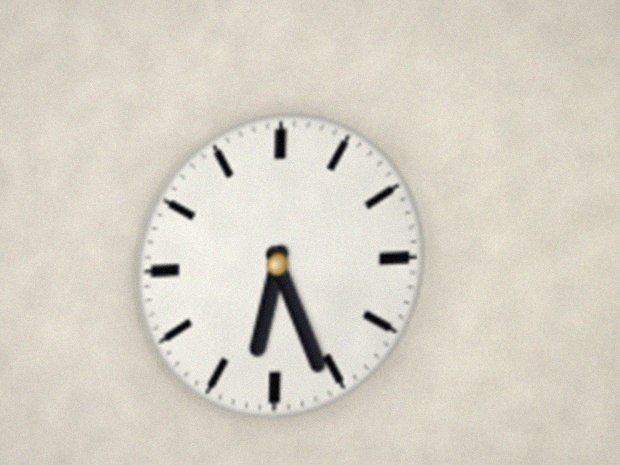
6:26
